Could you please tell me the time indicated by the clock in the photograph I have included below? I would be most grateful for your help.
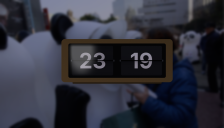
23:19
